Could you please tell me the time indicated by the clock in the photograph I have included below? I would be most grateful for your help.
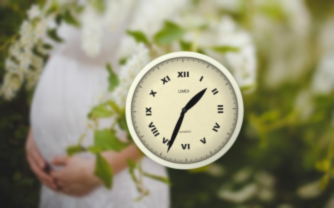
1:34
